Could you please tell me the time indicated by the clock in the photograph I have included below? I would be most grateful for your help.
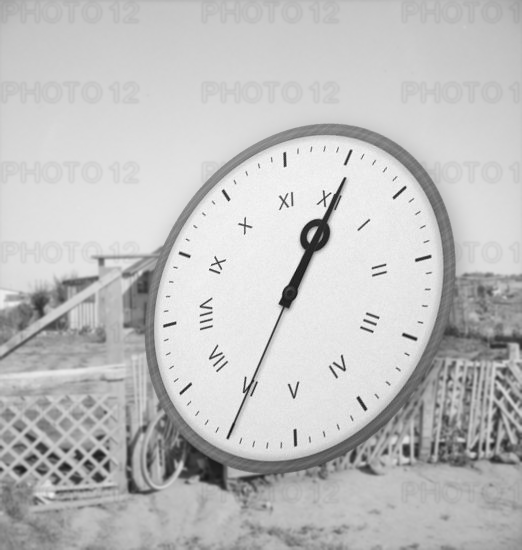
12:00:30
